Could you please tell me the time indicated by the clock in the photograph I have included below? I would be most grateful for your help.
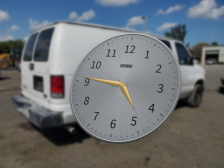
4:46
